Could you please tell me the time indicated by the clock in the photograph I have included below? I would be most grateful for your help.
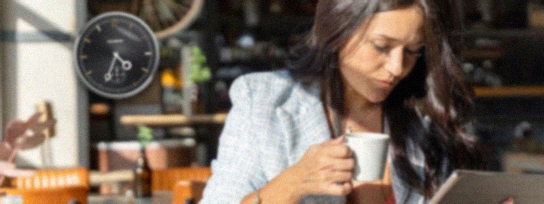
4:34
